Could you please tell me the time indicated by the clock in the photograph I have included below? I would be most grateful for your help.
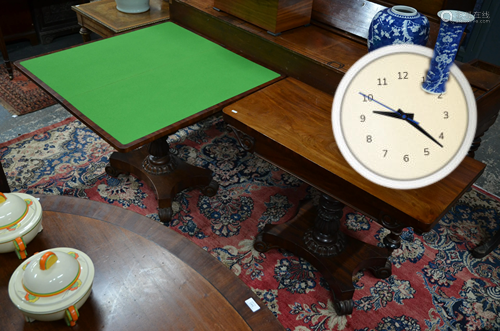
9:21:50
